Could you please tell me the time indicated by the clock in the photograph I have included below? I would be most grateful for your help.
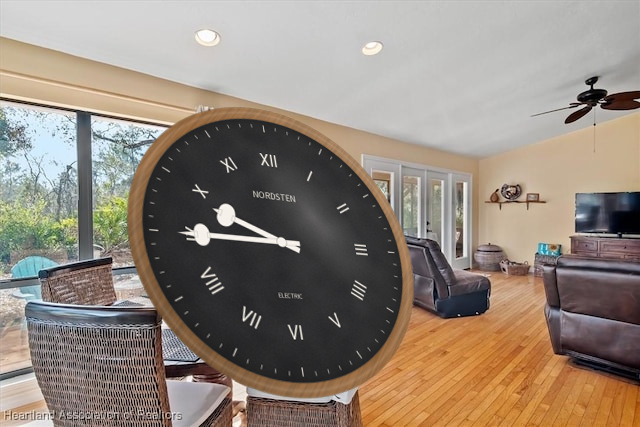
9:45
